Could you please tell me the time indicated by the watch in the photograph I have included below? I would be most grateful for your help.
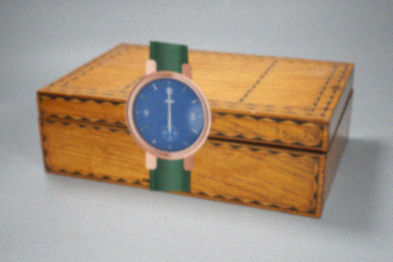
6:00
